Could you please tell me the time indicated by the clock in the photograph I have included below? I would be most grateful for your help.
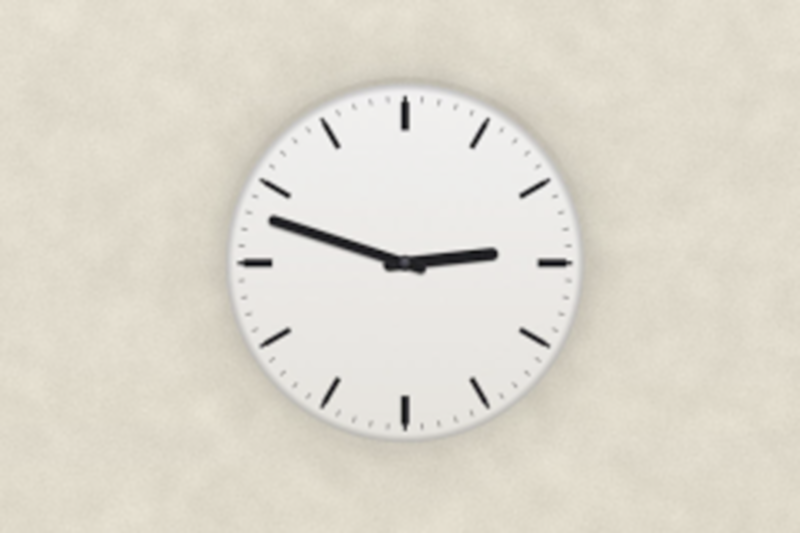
2:48
